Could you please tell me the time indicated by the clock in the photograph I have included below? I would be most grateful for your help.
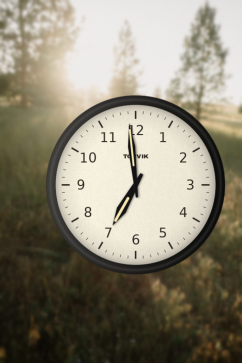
6:59
